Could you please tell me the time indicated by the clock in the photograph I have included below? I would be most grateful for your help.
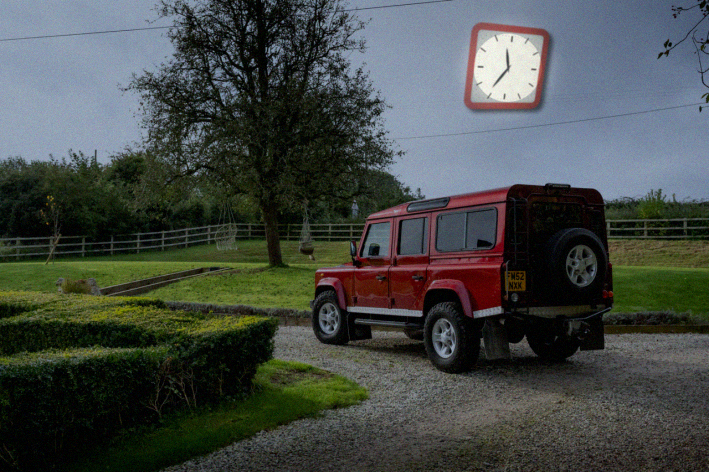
11:36
